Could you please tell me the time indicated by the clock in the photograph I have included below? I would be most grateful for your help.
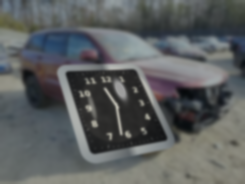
11:32
